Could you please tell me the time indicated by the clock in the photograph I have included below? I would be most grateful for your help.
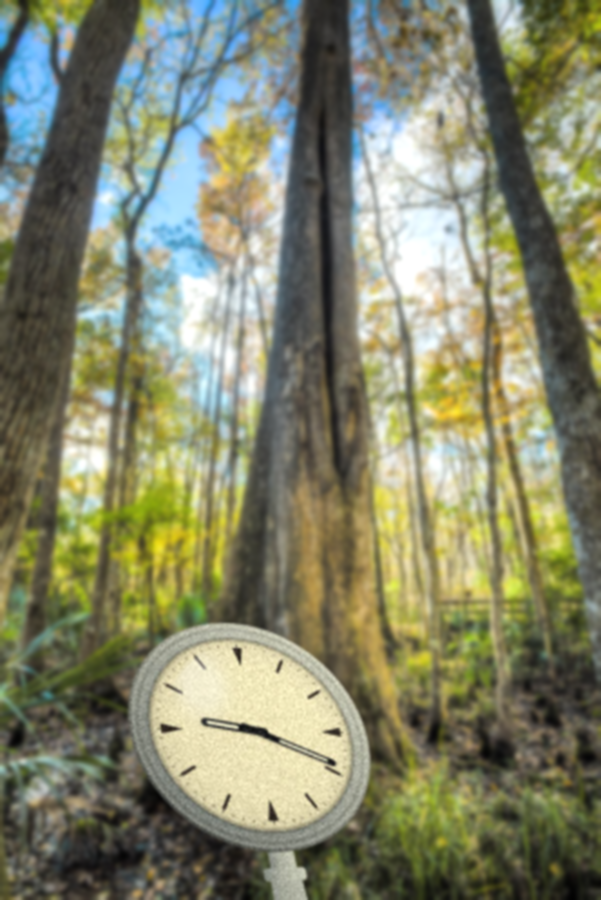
9:19
